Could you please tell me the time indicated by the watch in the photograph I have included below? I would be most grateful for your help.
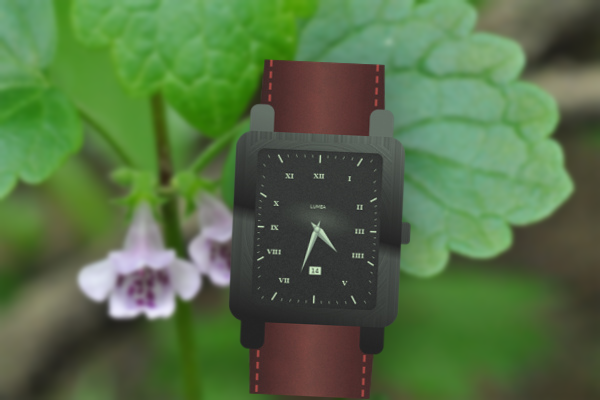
4:33
